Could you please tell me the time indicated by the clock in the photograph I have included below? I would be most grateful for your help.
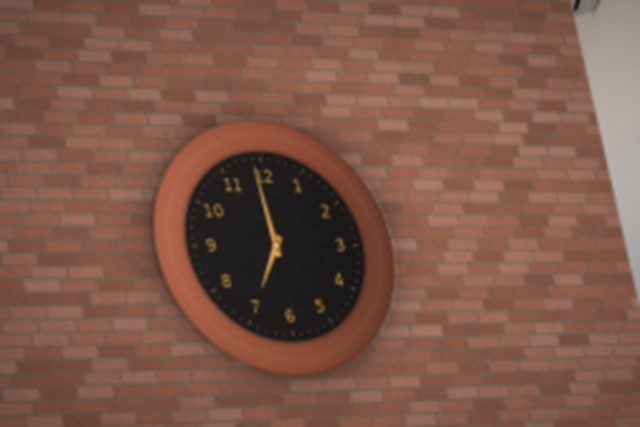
6:59
